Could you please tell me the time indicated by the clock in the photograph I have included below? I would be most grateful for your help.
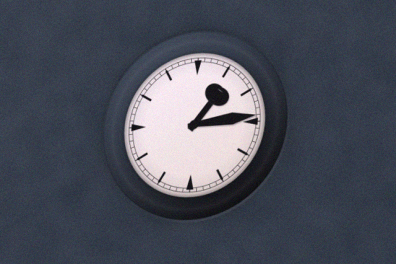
1:14
